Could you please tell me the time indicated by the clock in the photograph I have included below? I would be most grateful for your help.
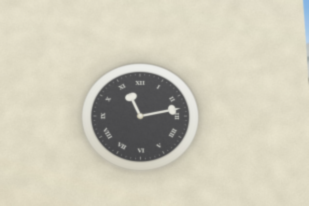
11:13
